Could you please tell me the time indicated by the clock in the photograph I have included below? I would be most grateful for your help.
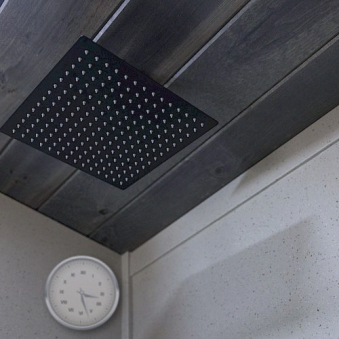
3:27
